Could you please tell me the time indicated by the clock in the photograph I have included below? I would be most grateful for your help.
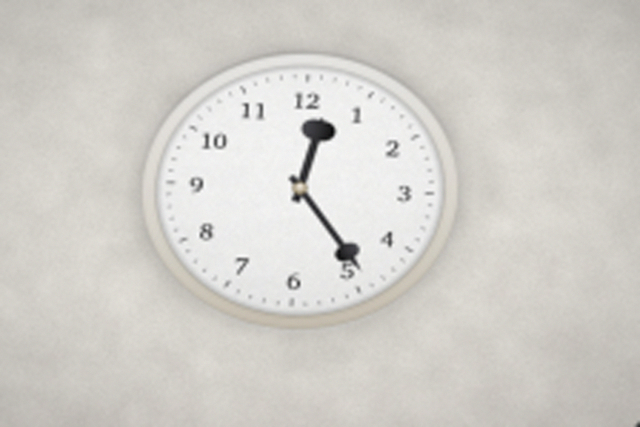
12:24
